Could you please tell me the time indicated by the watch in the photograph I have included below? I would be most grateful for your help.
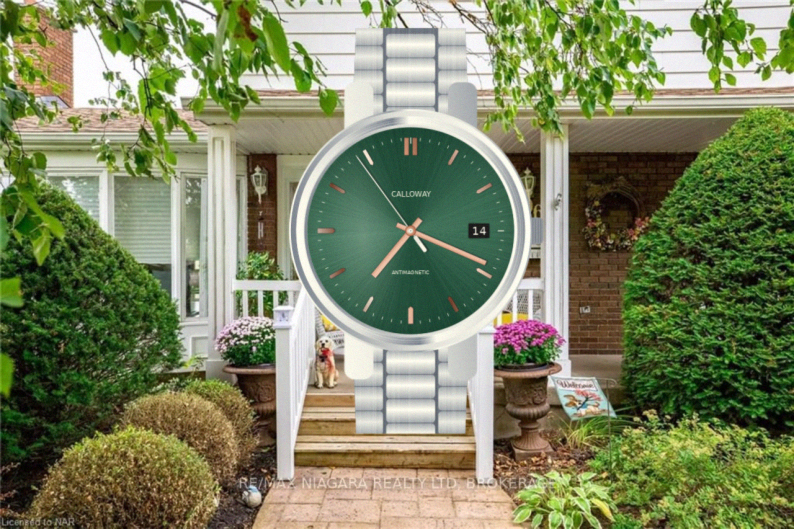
7:18:54
